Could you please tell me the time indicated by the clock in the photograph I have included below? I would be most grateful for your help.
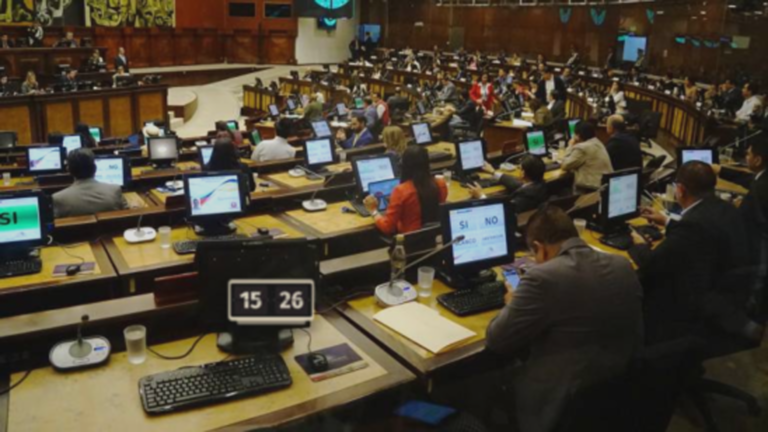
15:26
